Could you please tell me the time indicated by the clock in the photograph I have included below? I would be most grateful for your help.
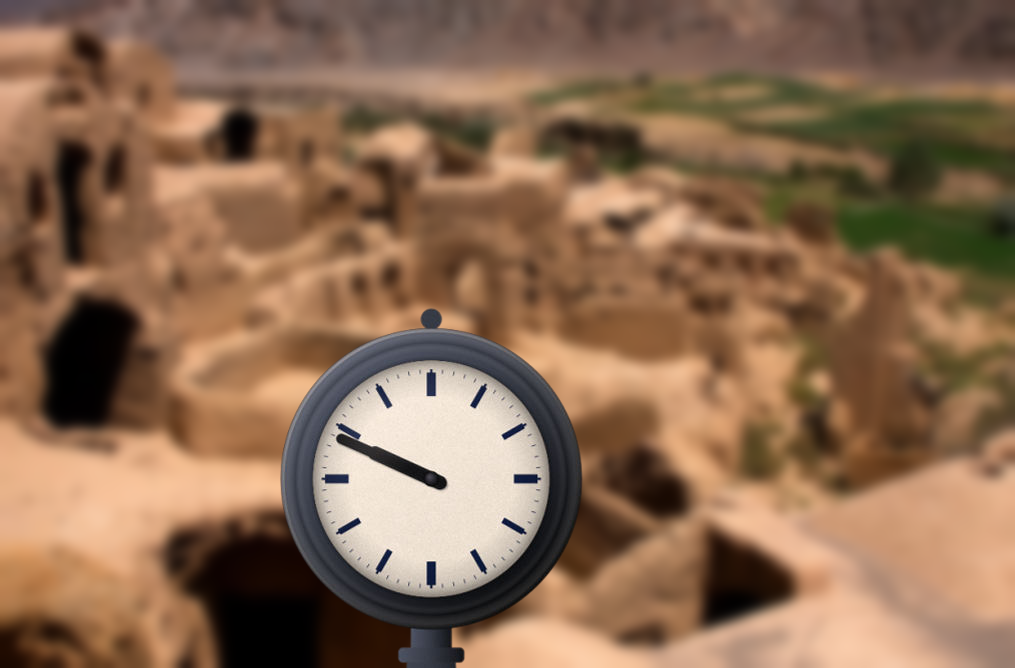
9:49
